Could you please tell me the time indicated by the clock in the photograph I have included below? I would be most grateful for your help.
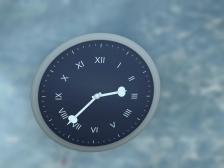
2:37
